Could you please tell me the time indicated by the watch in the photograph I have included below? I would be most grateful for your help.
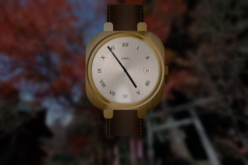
4:54
